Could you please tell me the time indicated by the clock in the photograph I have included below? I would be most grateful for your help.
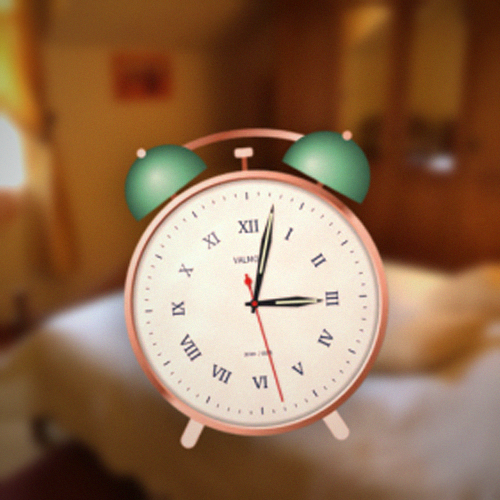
3:02:28
